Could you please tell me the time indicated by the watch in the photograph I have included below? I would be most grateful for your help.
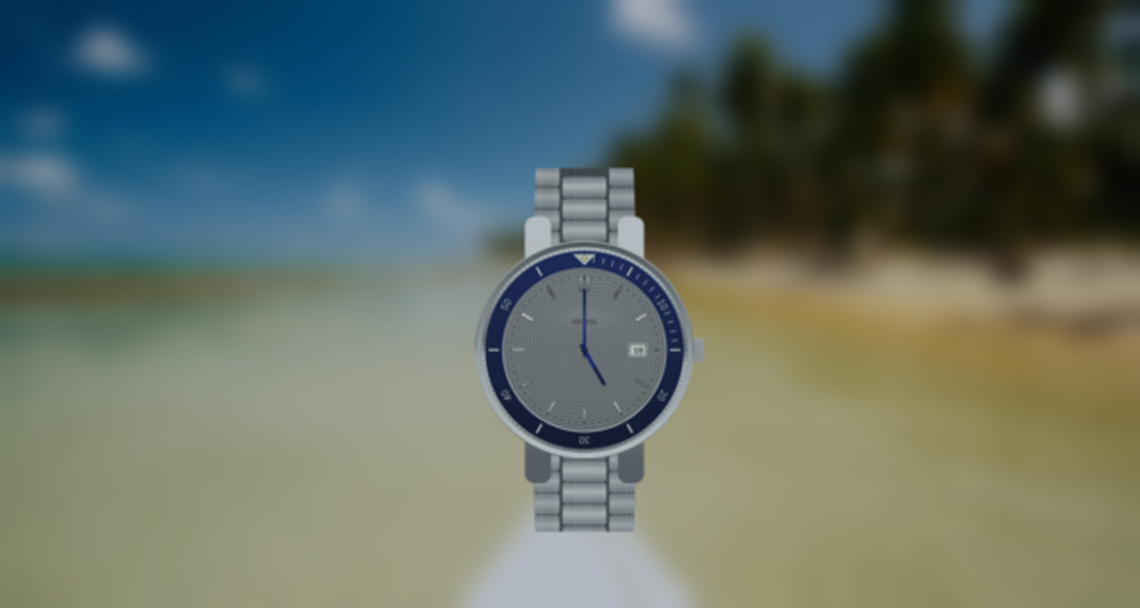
5:00
